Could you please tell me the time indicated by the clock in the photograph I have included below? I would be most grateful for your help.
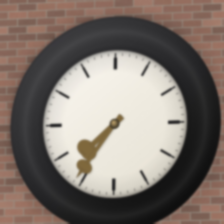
7:36
